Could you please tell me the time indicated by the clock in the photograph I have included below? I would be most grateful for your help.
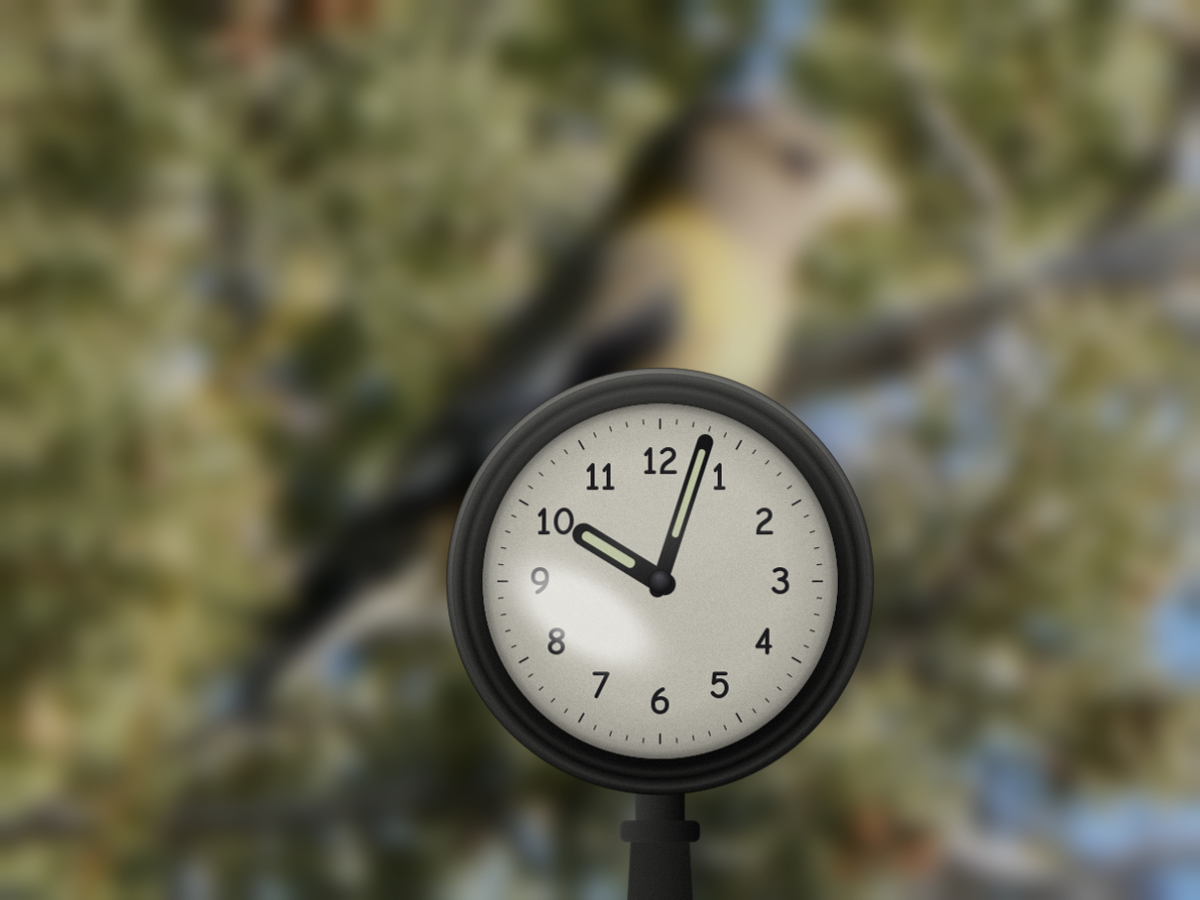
10:03
